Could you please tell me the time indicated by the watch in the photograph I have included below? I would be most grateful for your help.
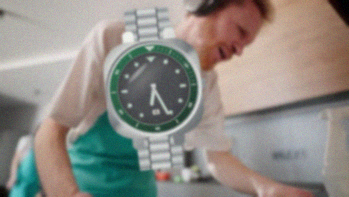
6:26
